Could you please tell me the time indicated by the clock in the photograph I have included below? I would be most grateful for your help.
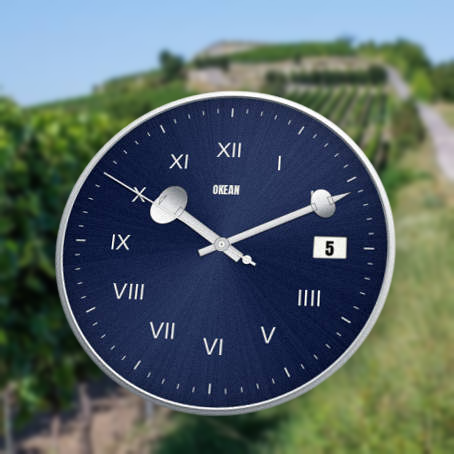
10:10:50
